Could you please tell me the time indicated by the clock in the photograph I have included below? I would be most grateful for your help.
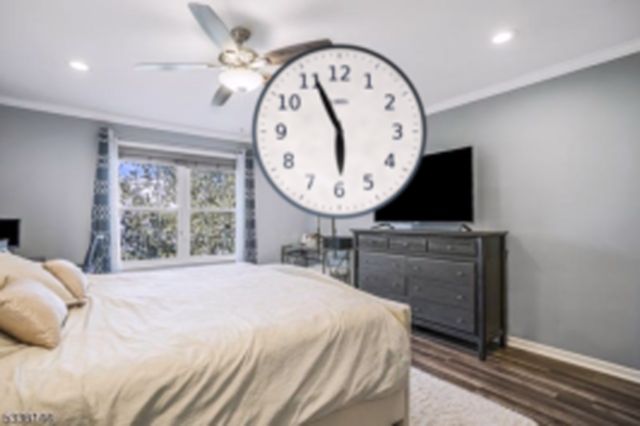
5:56
